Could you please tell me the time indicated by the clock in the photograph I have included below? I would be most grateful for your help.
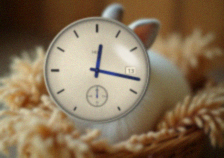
12:17
